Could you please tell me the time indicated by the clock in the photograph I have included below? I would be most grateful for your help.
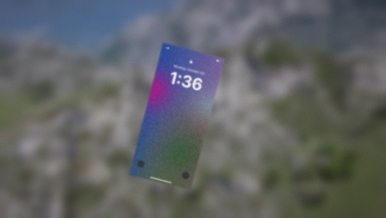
1:36
